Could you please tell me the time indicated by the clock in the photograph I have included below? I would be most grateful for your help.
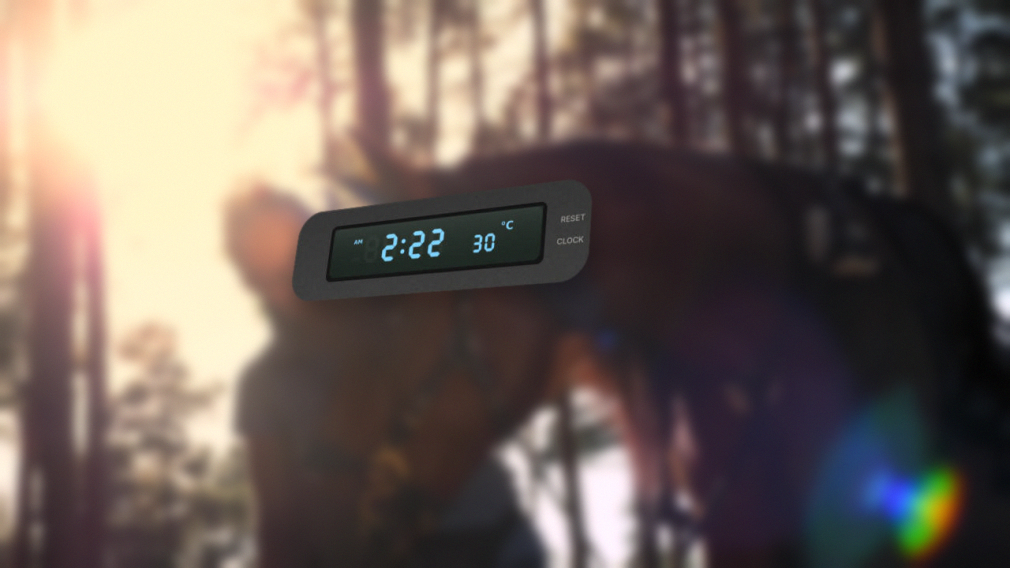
2:22
